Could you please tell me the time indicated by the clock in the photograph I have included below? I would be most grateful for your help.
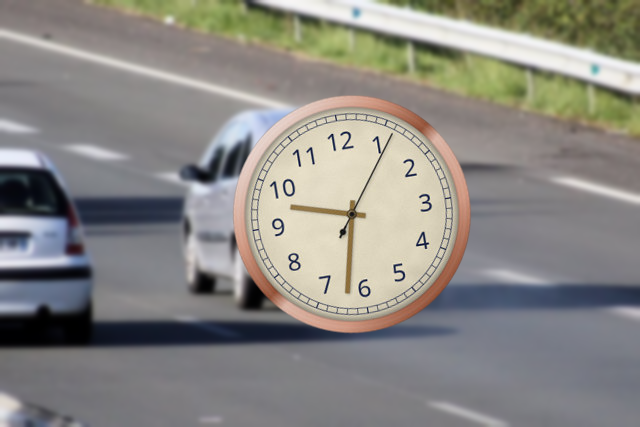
9:32:06
